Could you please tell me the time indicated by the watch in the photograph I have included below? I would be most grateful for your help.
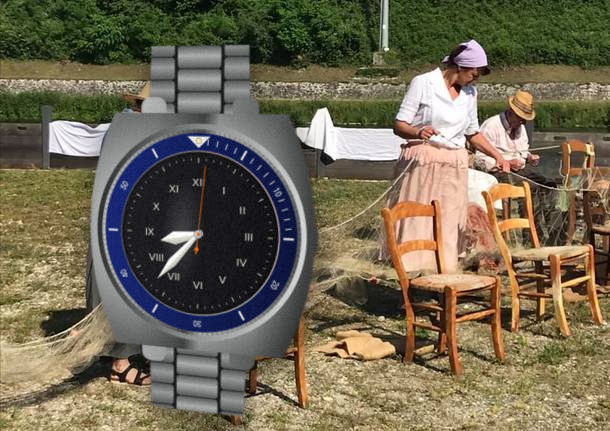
8:37:01
